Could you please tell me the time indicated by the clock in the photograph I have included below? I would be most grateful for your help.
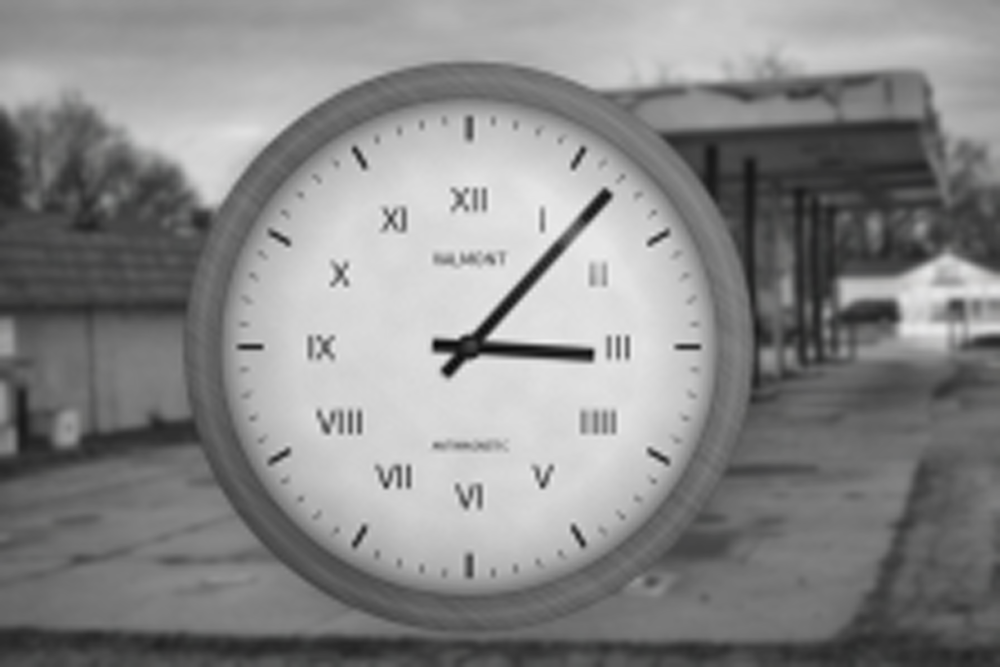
3:07
